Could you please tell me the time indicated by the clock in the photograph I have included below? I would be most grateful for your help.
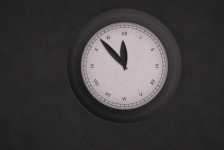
11:53
